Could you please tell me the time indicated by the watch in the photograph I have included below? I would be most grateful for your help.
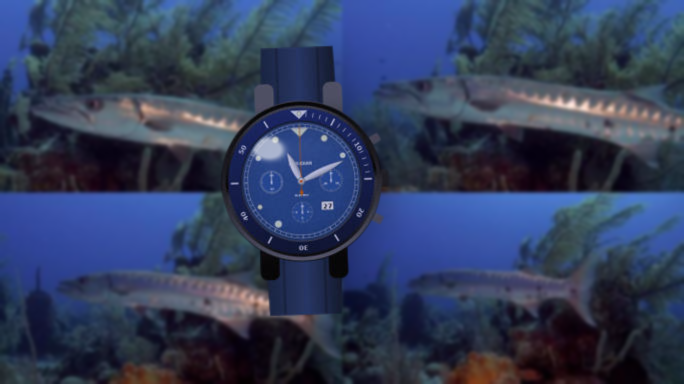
11:11
